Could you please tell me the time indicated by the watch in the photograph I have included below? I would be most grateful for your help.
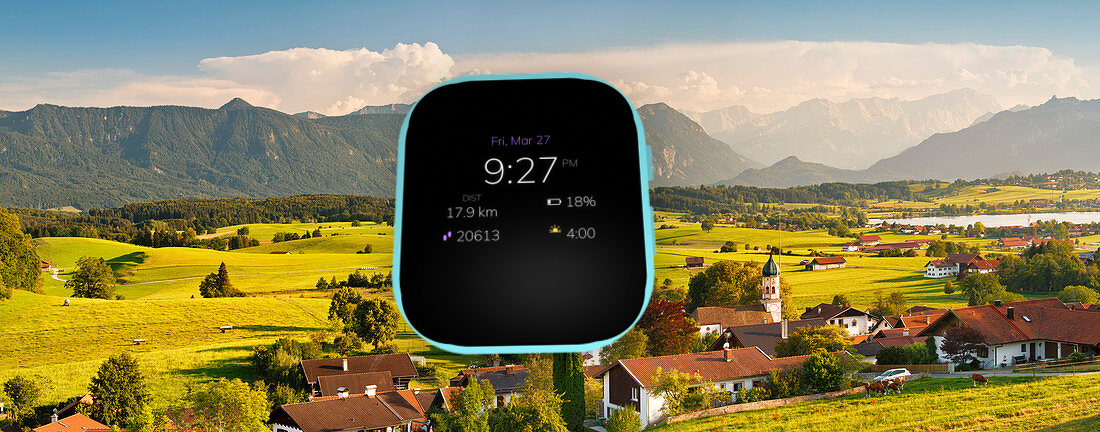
9:27
